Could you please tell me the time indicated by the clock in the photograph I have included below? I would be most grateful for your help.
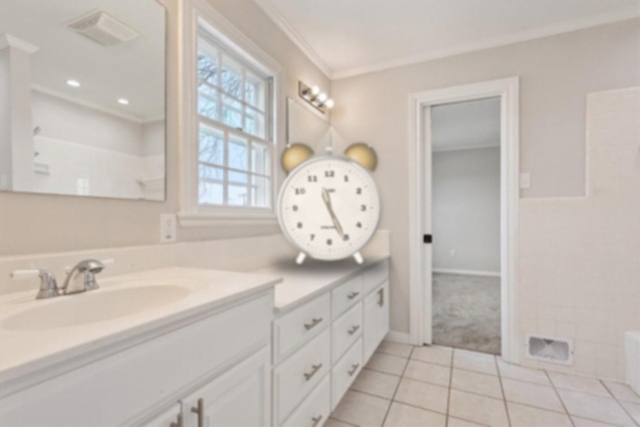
11:26
